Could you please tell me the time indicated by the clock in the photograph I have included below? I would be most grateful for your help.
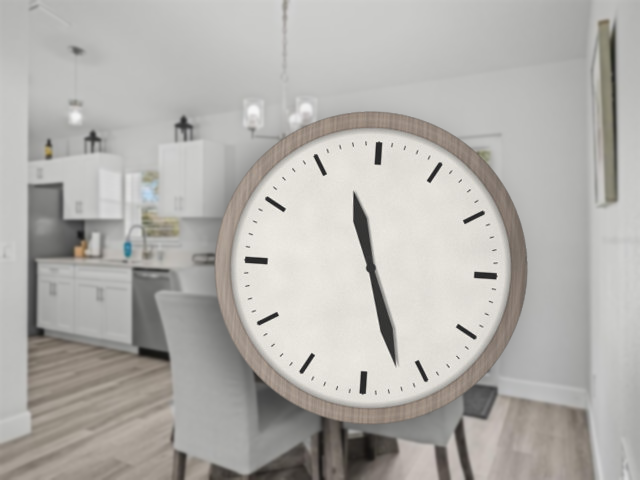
11:27
